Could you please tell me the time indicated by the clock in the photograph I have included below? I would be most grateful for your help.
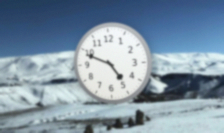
4:49
